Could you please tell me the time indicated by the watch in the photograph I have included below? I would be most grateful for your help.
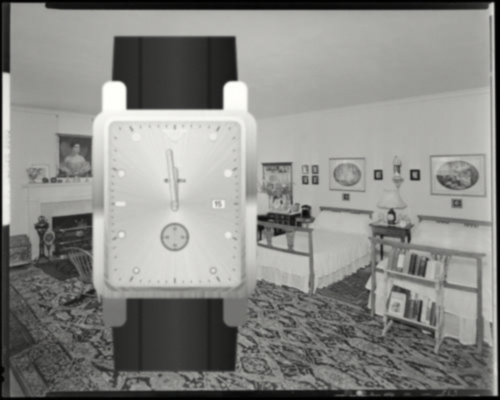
11:59
